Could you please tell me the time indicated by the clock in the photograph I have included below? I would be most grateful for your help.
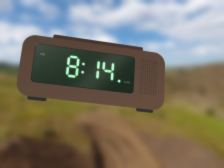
8:14
